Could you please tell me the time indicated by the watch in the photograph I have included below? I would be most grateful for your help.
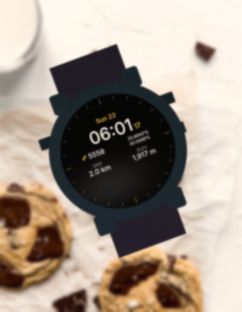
6:01
